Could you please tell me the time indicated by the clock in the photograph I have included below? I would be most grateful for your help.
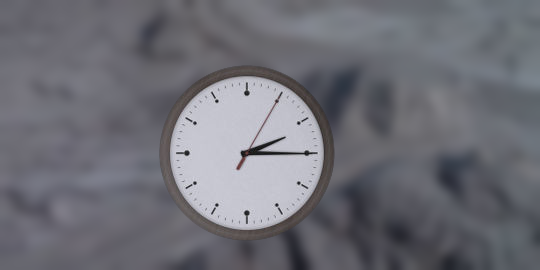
2:15:05
